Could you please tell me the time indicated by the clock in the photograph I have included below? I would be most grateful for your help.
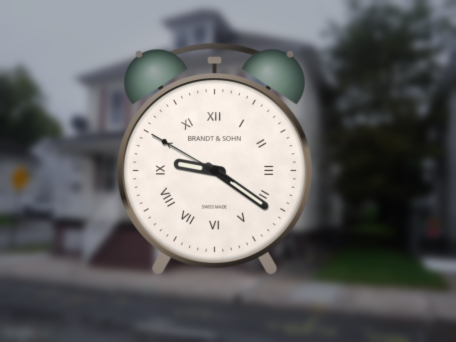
9:20:50
